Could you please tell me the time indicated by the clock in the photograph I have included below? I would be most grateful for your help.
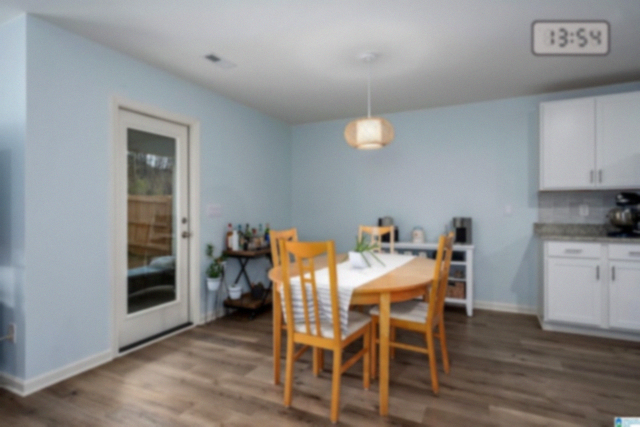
13:54
